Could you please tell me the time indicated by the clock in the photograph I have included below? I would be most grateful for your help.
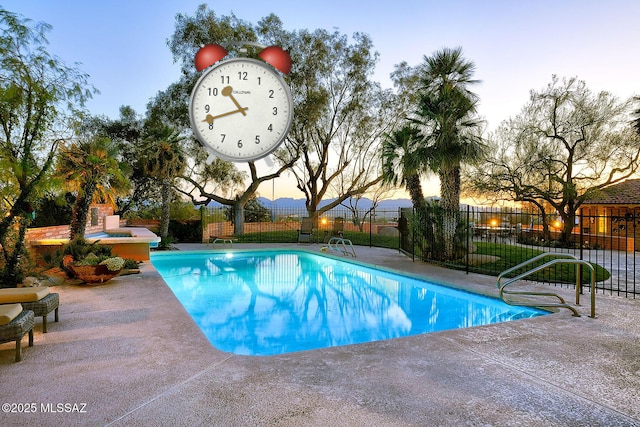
10:42
